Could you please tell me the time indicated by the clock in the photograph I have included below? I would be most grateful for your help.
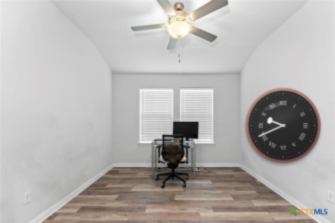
9:41
